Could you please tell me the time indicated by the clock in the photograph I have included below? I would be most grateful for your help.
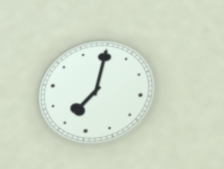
7:00
